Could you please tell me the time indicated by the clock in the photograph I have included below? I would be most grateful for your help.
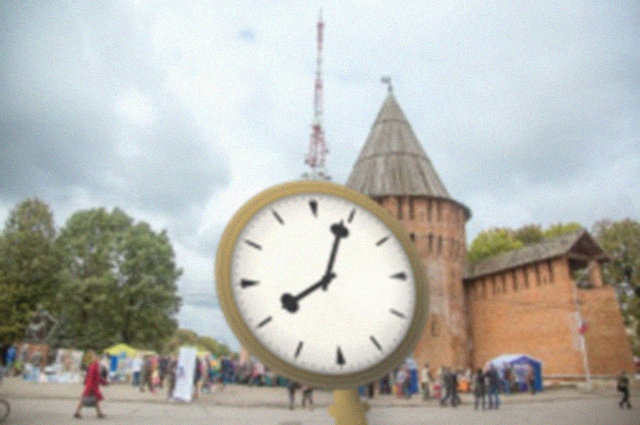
8:04
